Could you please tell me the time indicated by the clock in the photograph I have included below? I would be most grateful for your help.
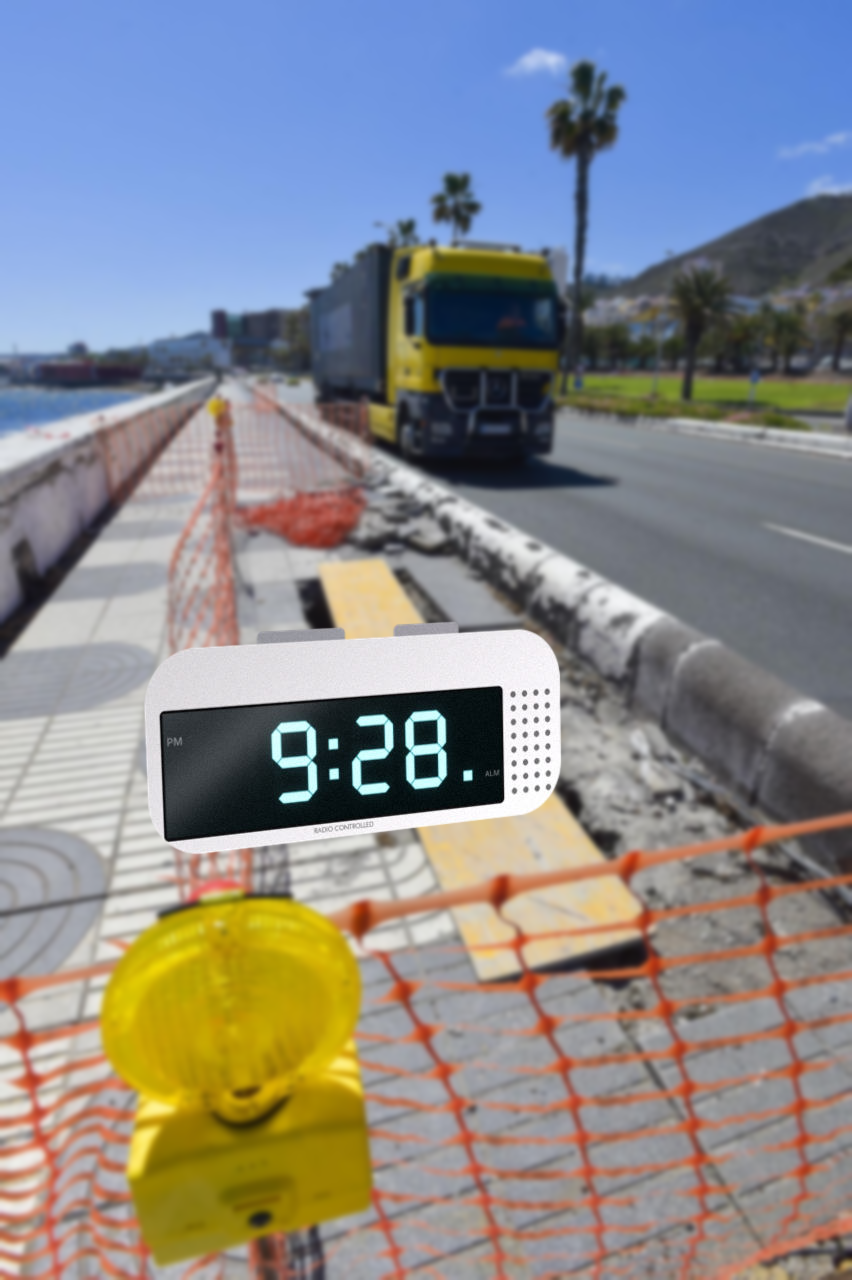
9:28
